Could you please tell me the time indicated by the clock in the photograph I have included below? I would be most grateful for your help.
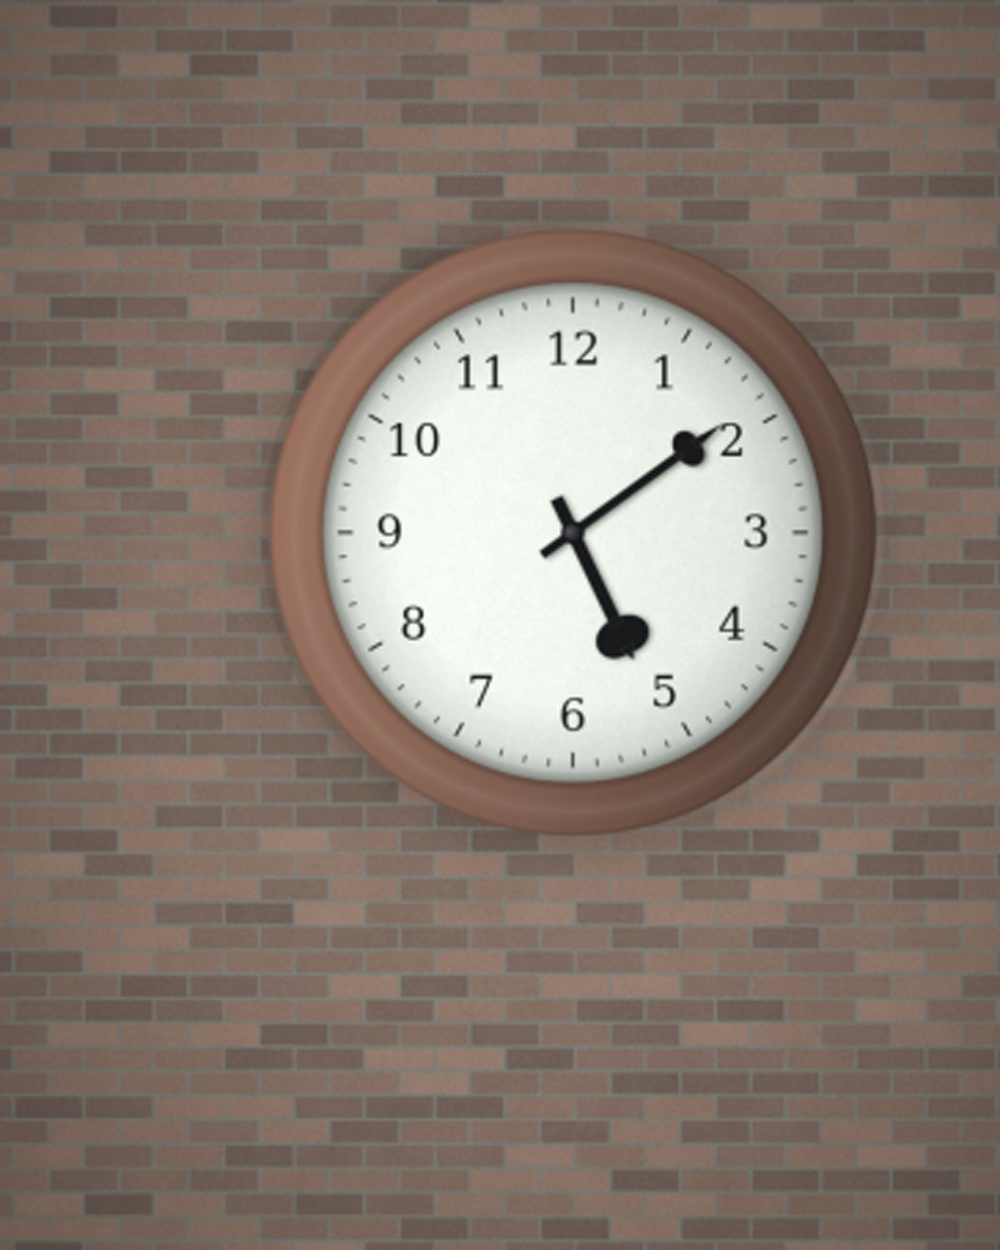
5:09
